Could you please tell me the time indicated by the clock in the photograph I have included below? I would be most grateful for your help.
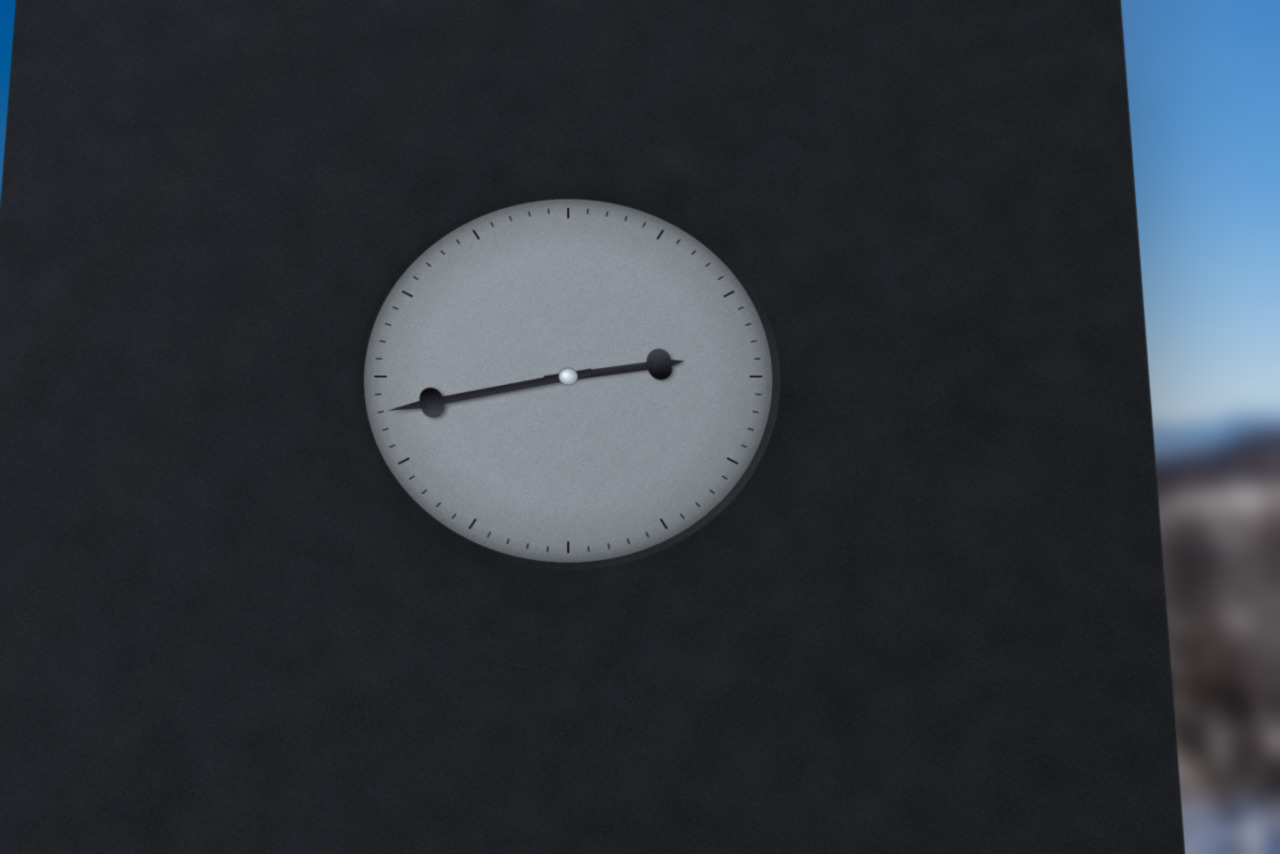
2:43
